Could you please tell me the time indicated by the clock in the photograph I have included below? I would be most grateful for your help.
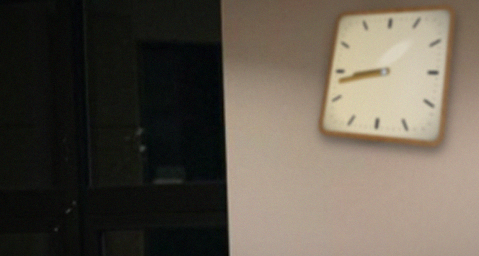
8:43
